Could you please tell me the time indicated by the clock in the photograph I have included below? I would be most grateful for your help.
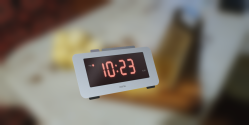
10:23
